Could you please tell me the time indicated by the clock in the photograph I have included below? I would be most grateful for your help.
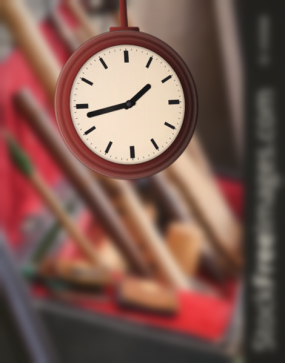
1:43
